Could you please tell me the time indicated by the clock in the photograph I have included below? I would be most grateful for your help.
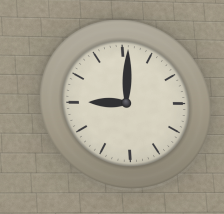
9:01
